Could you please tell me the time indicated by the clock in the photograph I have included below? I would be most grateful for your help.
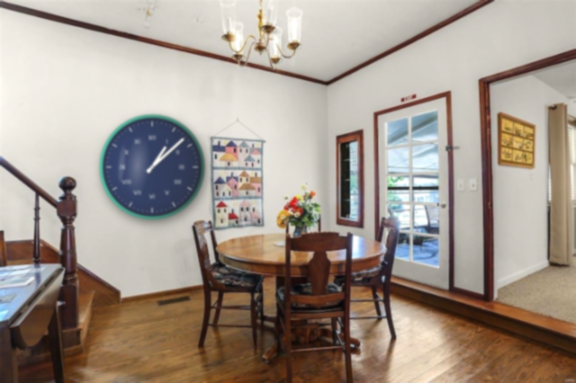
1:08
